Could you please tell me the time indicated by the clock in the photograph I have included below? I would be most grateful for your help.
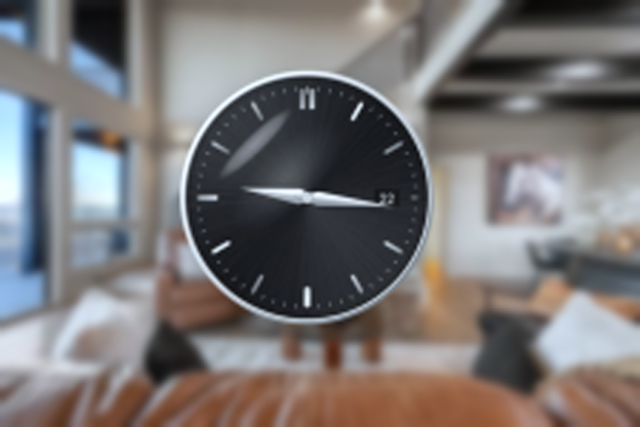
9:16
